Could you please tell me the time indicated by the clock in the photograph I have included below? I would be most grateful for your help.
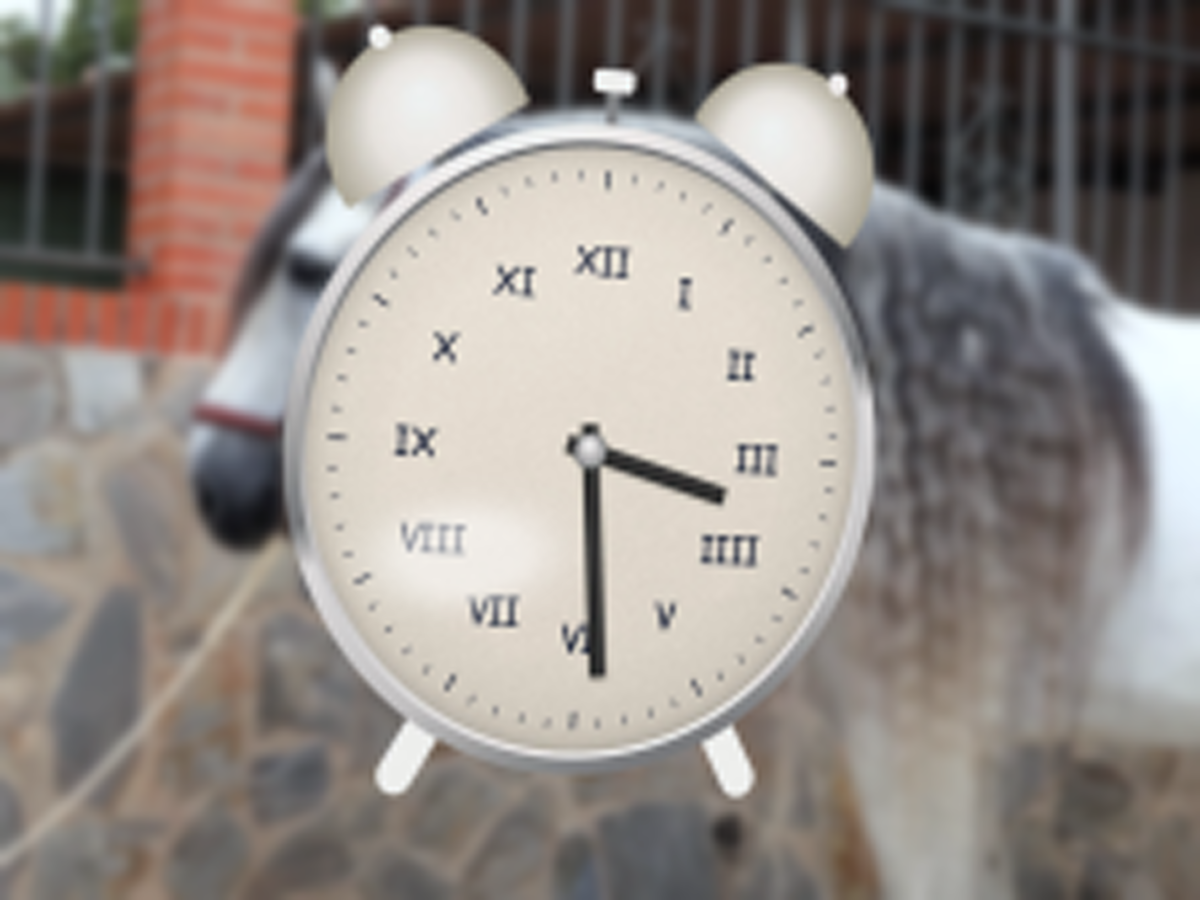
3:29
